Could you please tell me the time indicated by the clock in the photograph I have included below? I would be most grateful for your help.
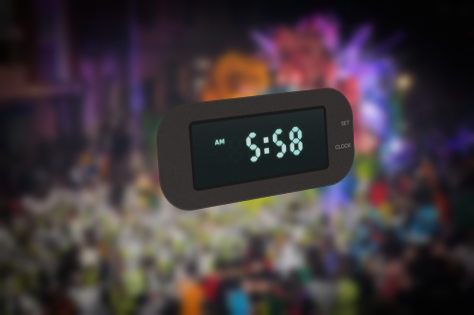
5:58
